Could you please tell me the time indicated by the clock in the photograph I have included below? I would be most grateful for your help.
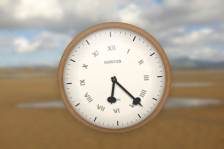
6:23
